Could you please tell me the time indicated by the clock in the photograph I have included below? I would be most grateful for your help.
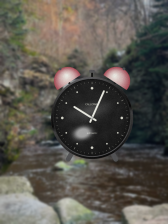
10:04
